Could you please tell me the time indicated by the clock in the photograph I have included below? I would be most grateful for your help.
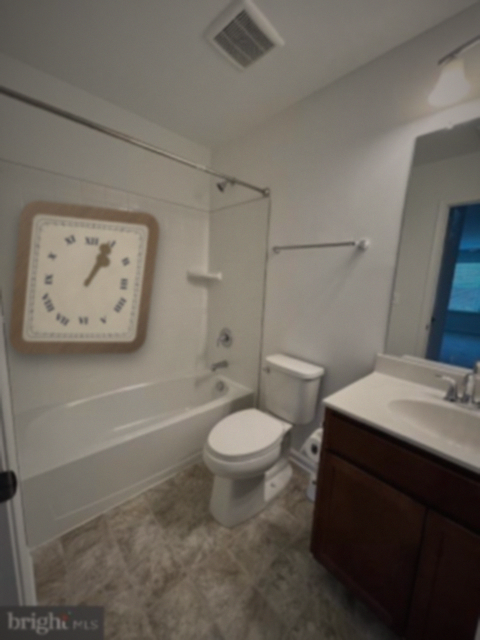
1:04
